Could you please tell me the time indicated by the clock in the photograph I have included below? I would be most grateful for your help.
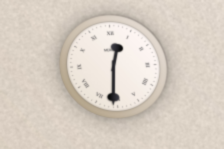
12:31
